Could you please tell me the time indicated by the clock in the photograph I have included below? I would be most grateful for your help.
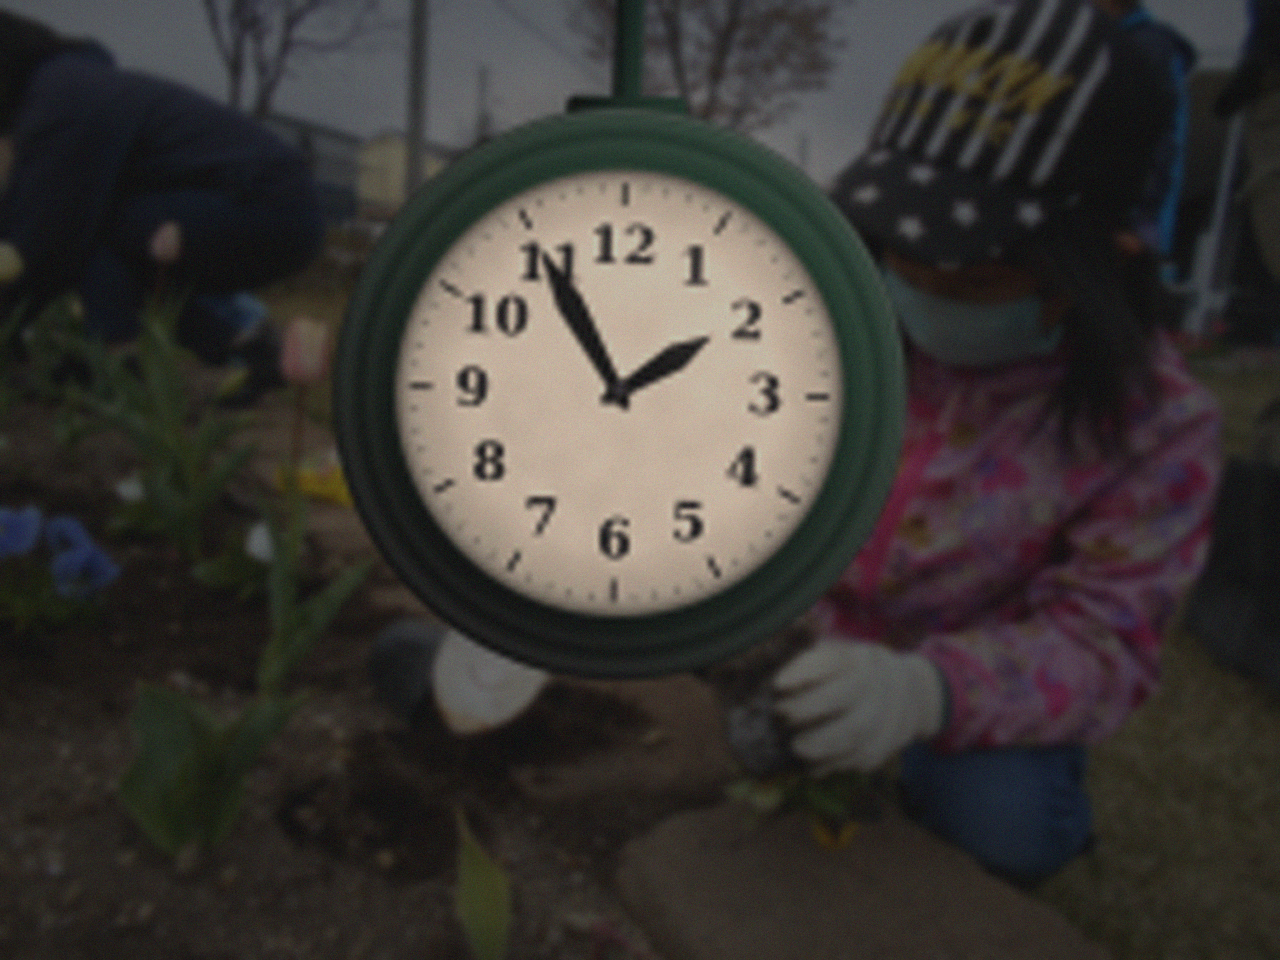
1:55
